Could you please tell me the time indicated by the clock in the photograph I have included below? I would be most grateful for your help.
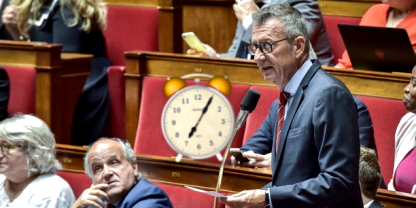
7:05
